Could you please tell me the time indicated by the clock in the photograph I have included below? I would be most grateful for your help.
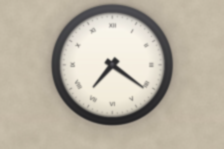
7:21
